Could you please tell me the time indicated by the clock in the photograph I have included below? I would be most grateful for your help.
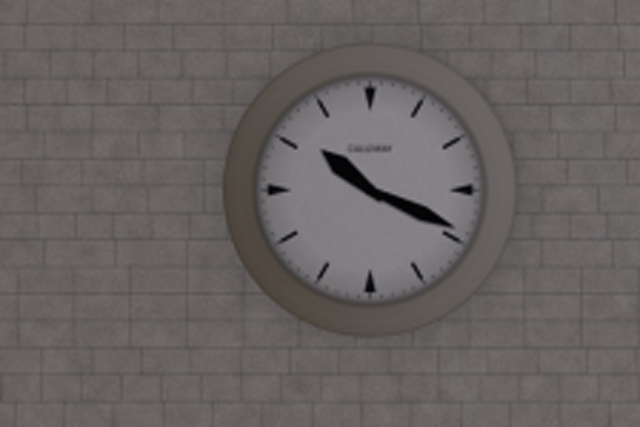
10:19
